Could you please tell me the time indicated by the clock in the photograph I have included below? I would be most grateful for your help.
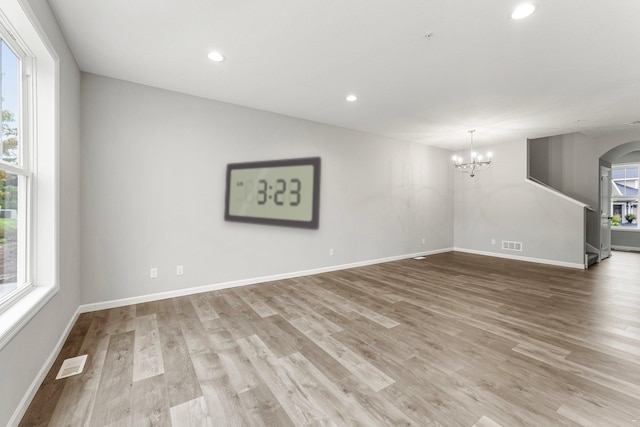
3:23
